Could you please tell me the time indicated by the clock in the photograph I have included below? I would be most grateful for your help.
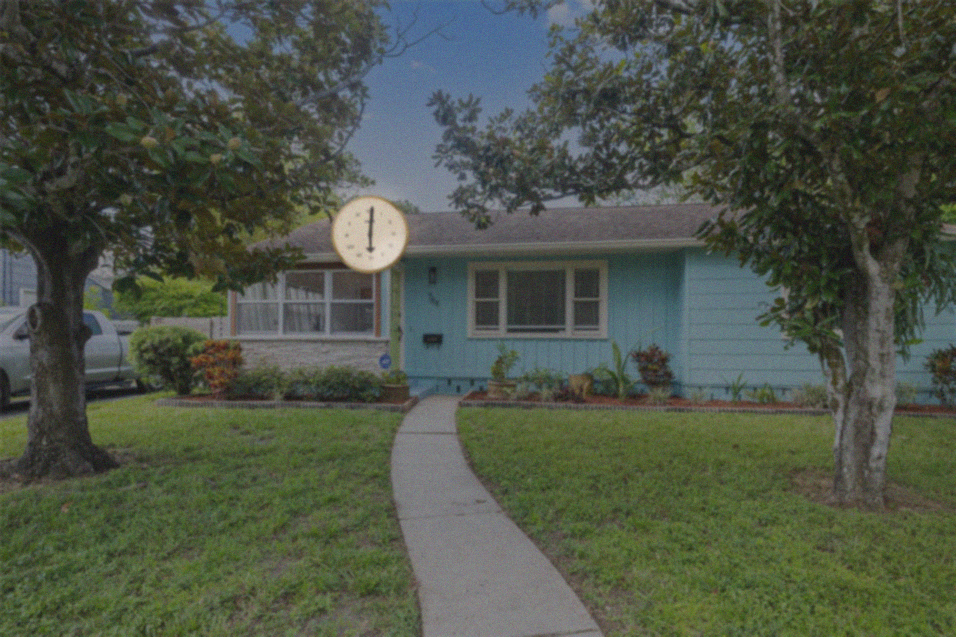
6:01
